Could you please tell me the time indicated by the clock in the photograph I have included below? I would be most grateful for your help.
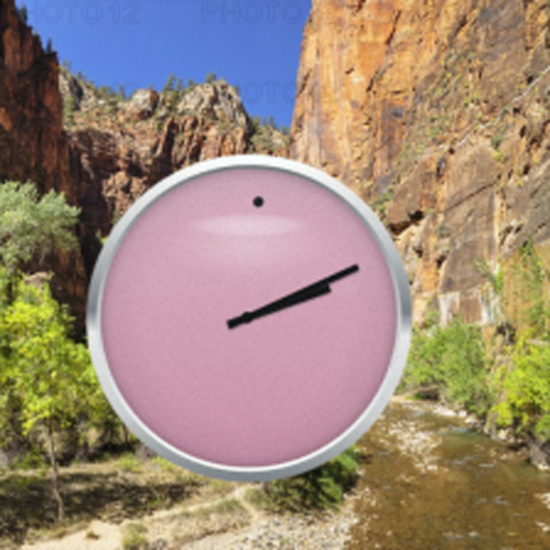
2:10
